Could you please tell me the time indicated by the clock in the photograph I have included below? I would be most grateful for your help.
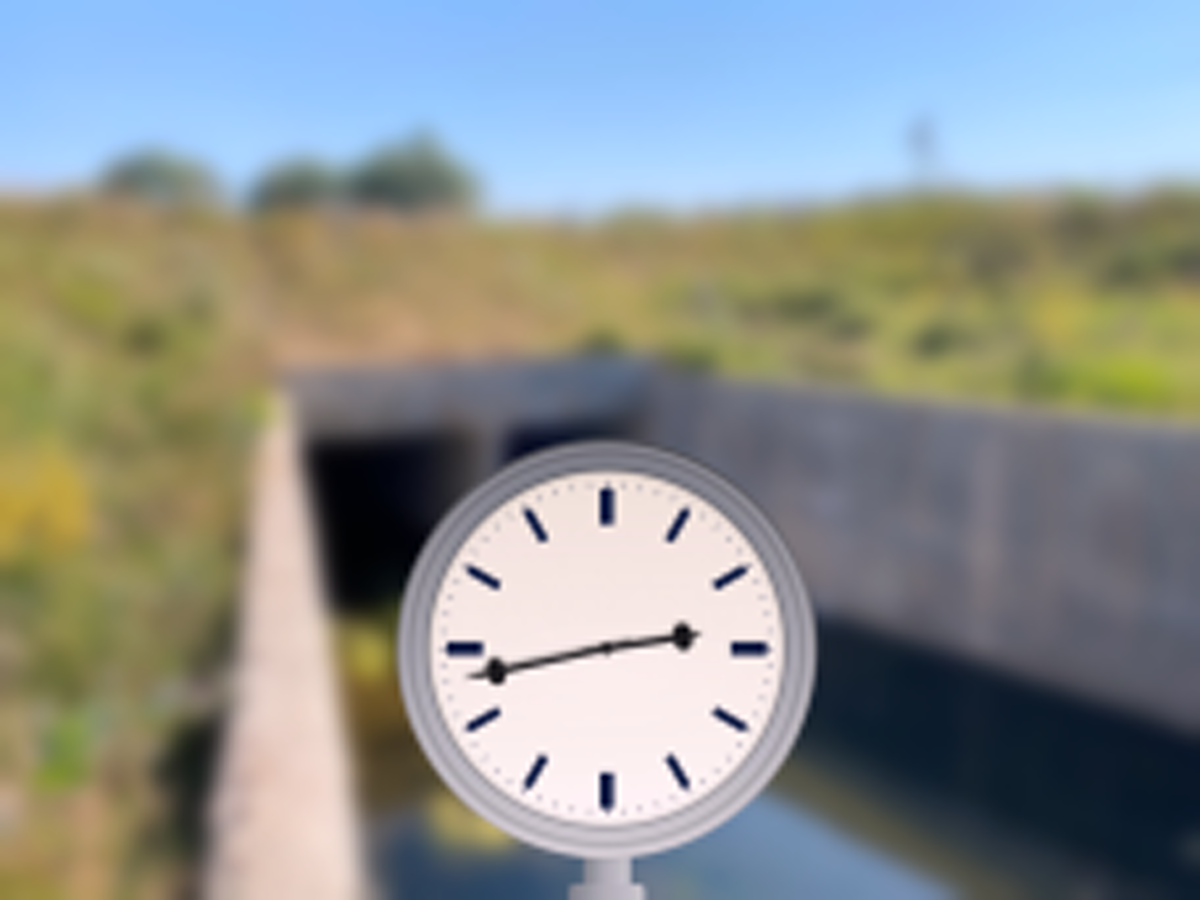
2:43
